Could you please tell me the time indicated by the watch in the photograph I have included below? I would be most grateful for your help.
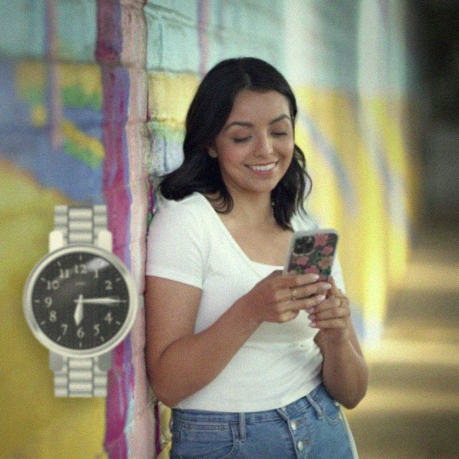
6:15
